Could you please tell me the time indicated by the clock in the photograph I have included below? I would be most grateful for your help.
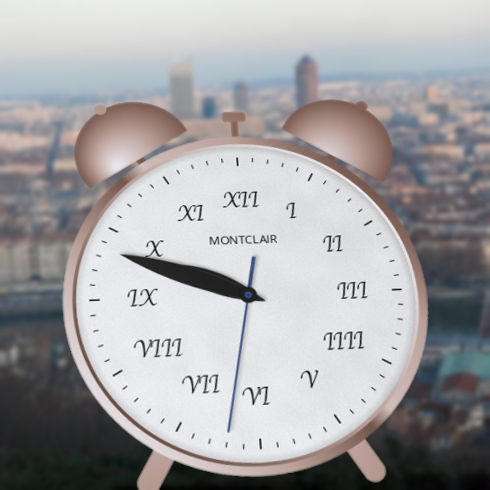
9:48:32
